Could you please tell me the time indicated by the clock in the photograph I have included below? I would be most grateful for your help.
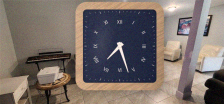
7:27
